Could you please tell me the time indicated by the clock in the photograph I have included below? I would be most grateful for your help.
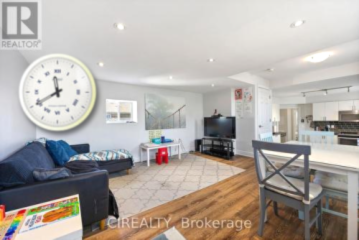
11:40
